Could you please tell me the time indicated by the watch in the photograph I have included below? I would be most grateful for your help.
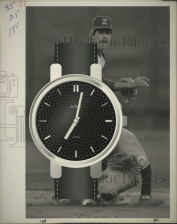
7:02
